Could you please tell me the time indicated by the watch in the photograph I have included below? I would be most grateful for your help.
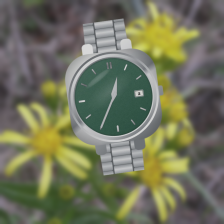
12:35
